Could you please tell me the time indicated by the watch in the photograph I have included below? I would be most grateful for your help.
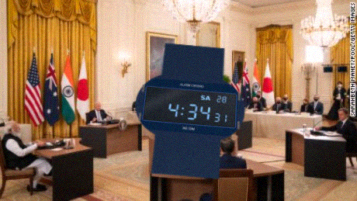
4:34:31
